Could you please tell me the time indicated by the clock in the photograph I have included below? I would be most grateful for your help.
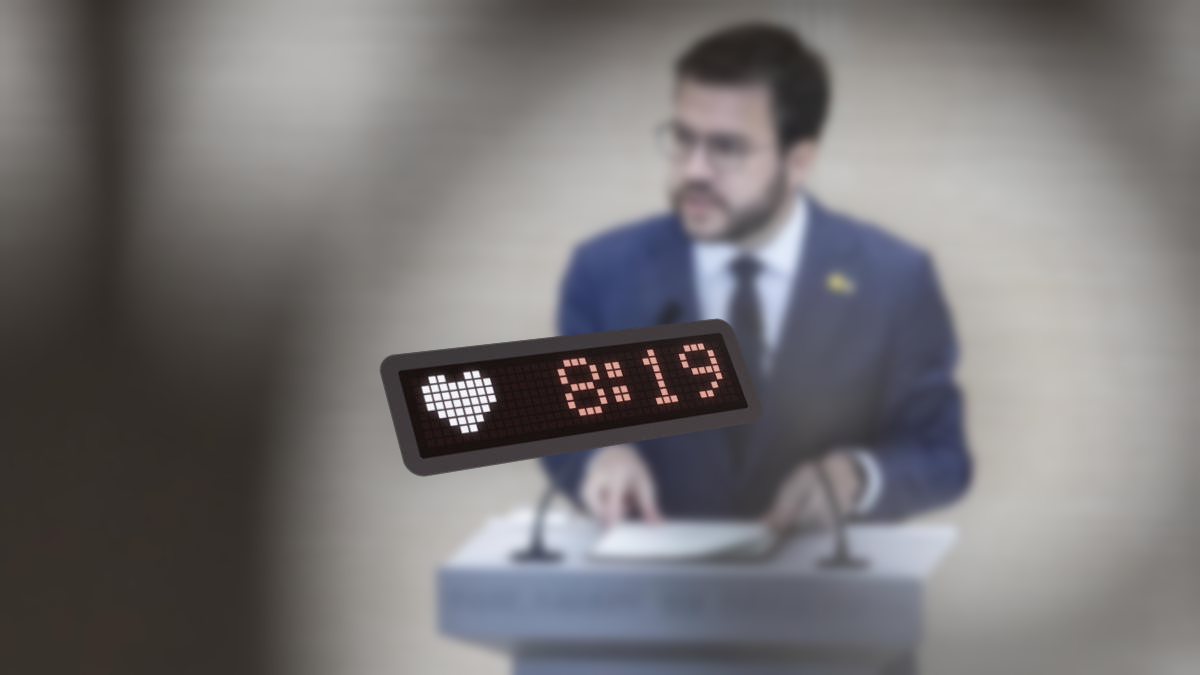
8:19
